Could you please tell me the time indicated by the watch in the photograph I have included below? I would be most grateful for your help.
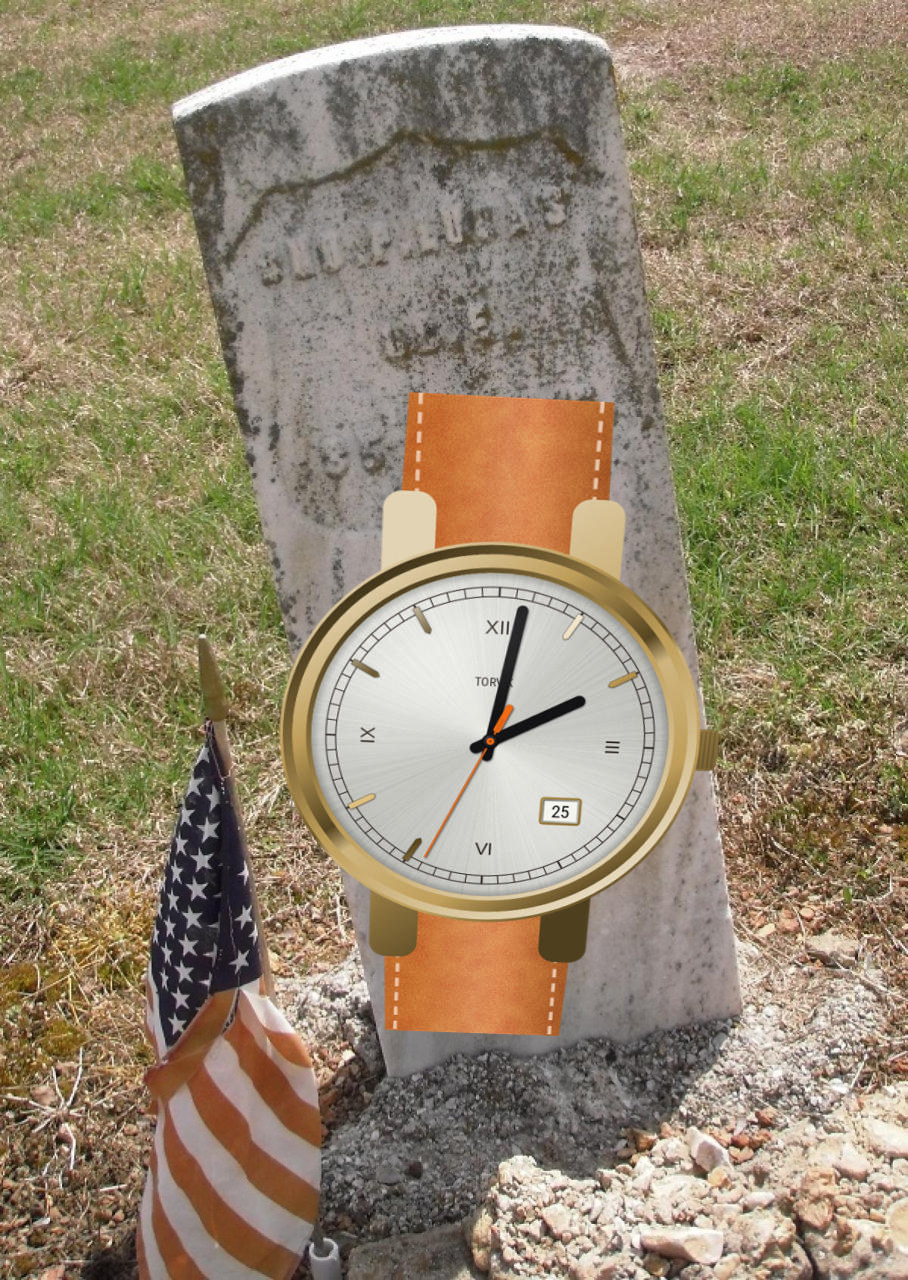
2:01:34
